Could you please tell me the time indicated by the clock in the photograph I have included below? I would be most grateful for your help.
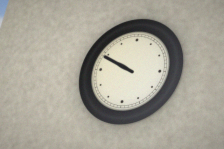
9:49
